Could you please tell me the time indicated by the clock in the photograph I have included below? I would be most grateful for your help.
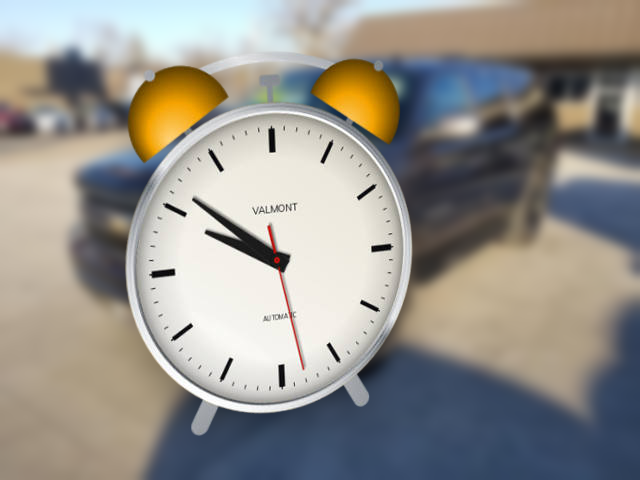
9:51:28
